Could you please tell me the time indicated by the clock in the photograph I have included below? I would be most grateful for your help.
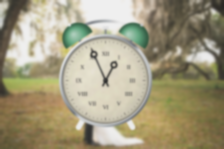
12:56
